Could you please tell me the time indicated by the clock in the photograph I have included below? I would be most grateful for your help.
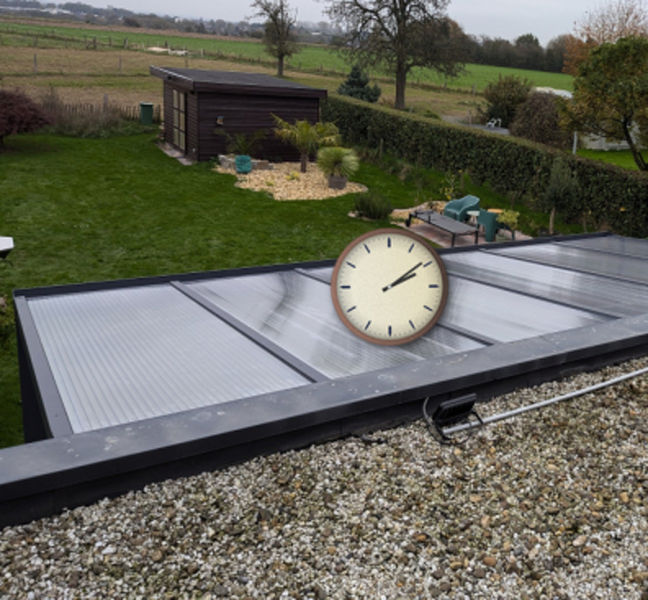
2:09
